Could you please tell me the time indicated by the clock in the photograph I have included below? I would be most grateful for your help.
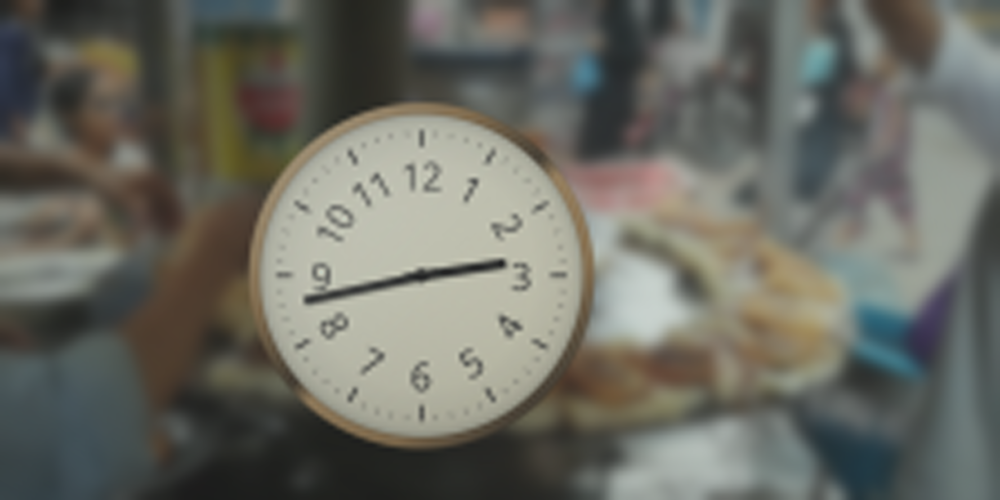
2:43
